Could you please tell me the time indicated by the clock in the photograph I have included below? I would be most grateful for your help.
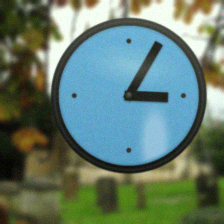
3:05
